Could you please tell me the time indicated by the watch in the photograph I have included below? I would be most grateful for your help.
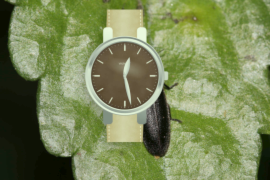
12:28
